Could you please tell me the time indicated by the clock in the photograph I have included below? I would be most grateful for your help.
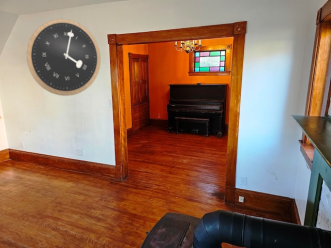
4:02
